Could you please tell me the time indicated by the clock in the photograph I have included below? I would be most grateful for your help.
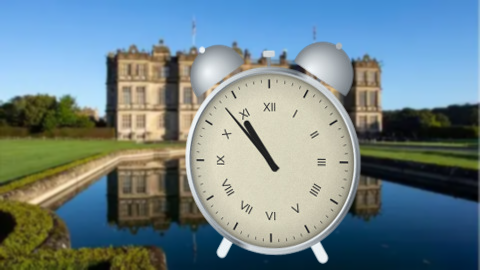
10:53
